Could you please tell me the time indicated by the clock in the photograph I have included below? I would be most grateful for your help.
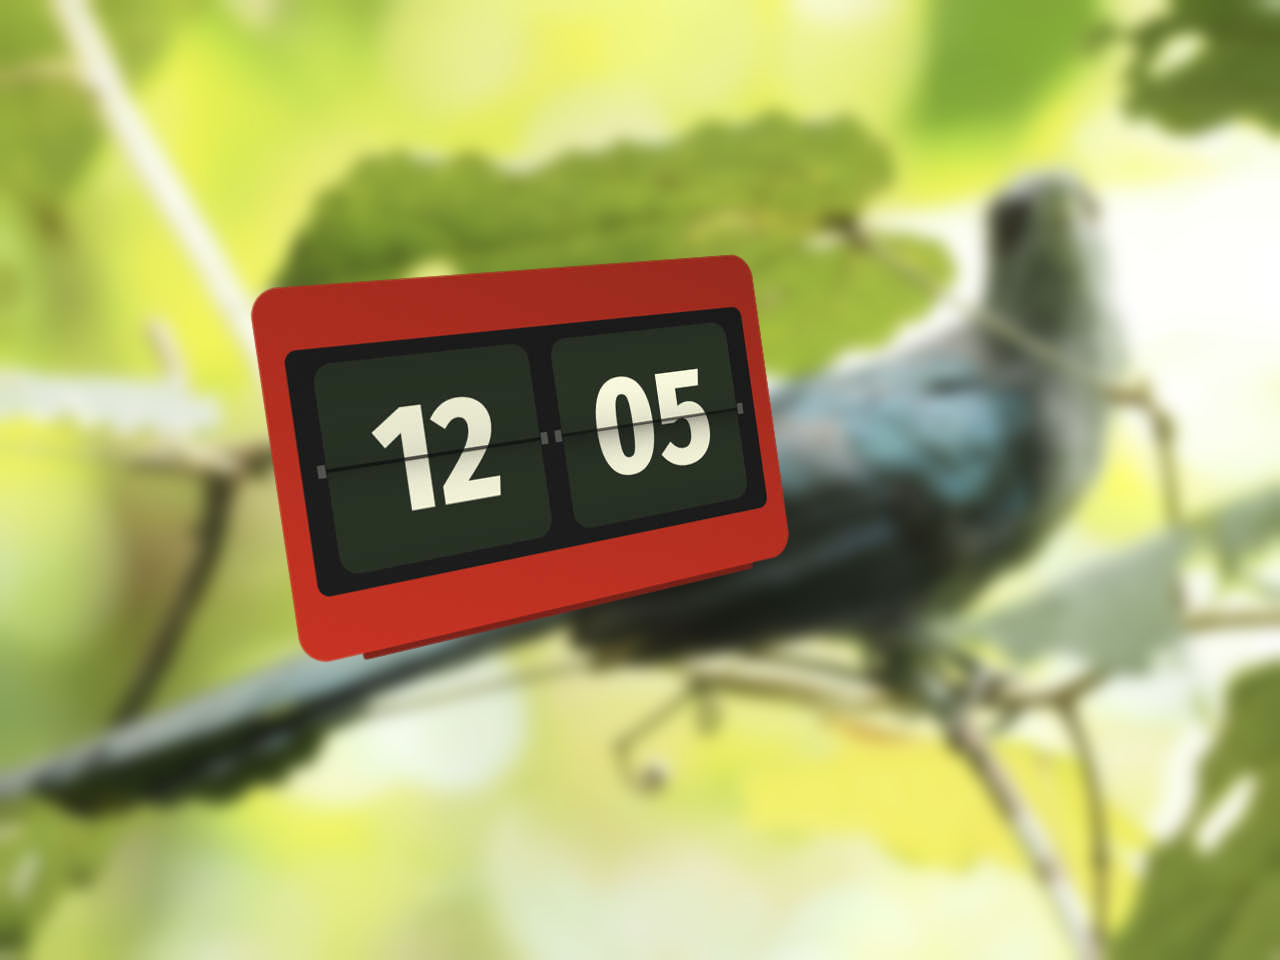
12:05
